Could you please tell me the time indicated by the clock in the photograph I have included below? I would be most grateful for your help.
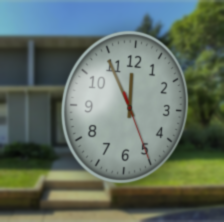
11:54:25
